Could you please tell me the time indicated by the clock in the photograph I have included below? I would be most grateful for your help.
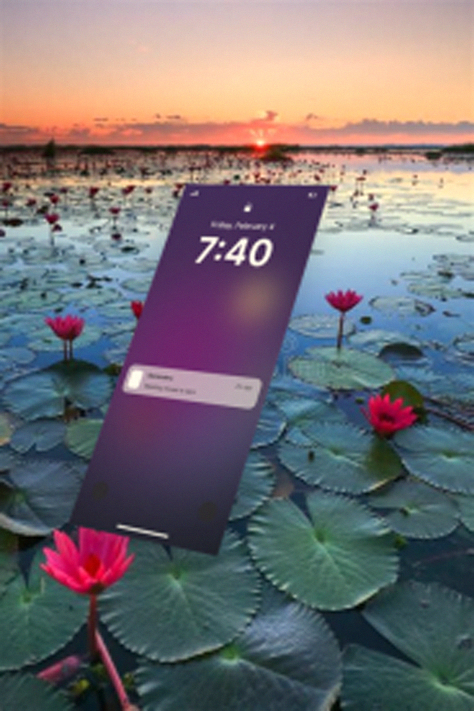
7:40
